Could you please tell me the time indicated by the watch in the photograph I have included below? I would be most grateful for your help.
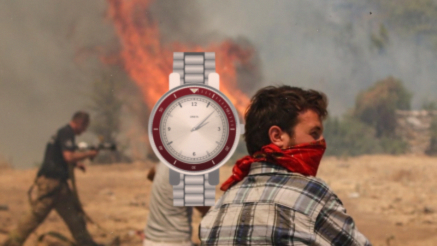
2:08
